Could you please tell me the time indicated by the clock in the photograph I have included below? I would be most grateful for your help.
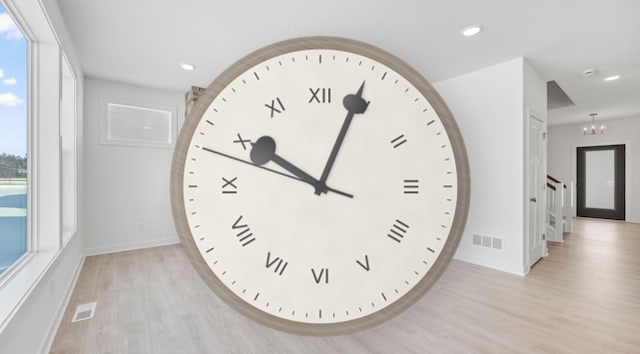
10:03:48
